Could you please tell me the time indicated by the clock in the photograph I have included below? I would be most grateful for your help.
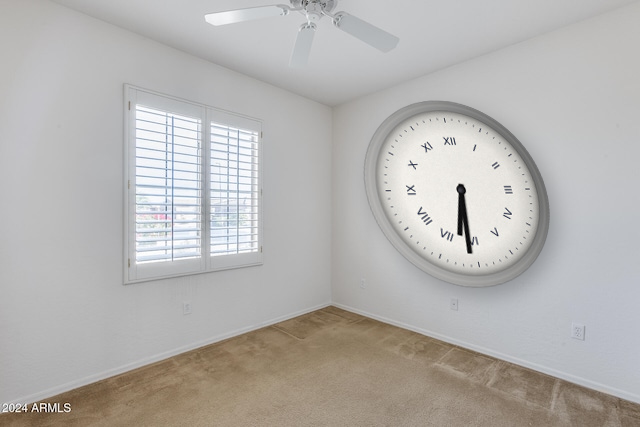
6:31
